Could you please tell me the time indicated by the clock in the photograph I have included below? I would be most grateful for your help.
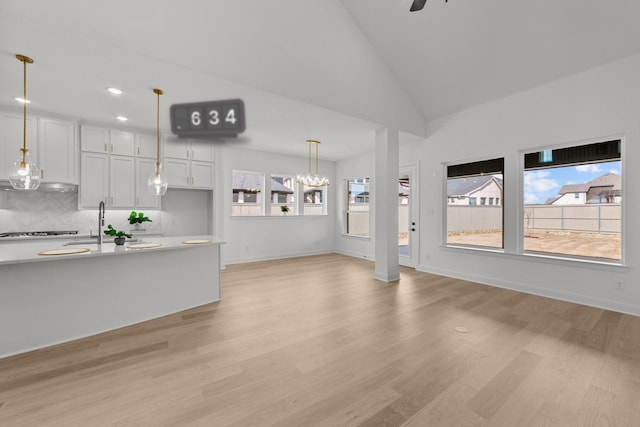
6:34
